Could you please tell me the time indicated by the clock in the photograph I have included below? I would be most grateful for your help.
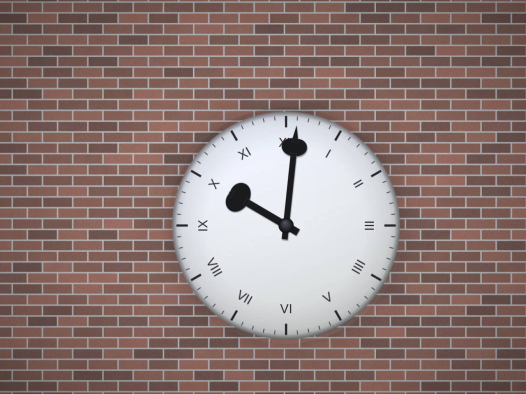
10:01
